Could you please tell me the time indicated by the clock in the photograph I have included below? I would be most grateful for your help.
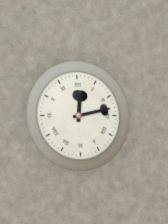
12:13
